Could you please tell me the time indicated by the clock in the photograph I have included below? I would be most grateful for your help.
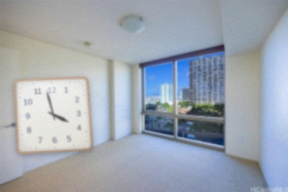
3:58
